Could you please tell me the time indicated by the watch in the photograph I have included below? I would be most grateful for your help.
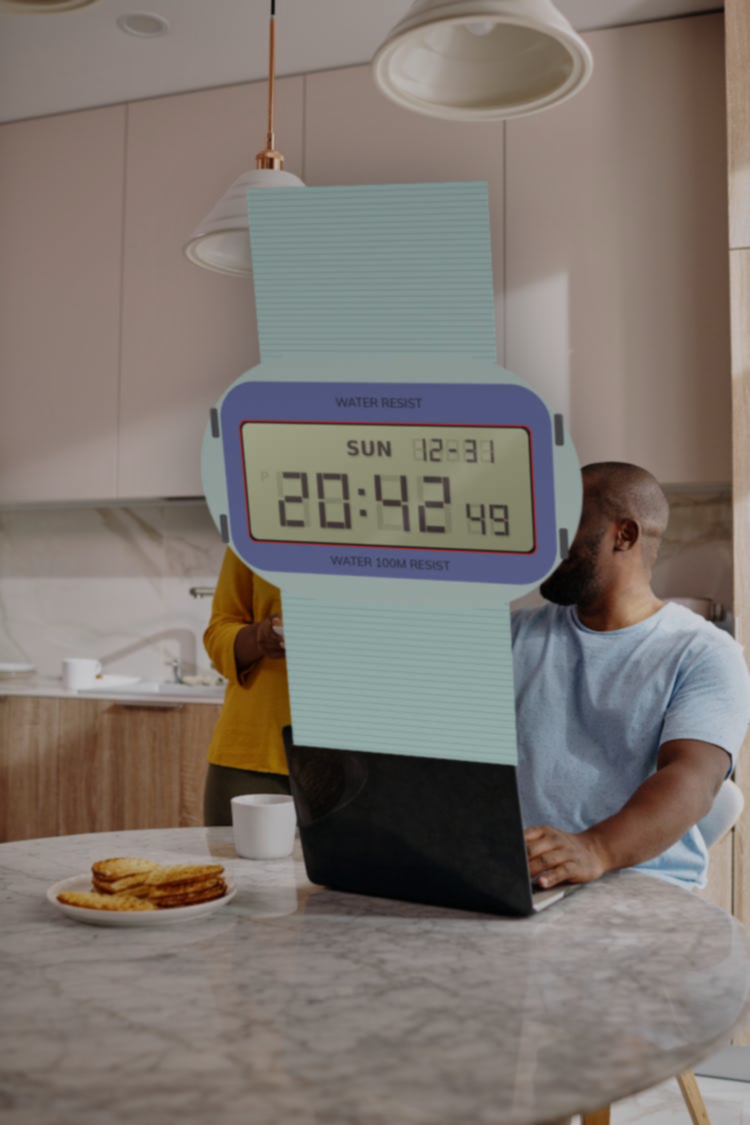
20:42:49
